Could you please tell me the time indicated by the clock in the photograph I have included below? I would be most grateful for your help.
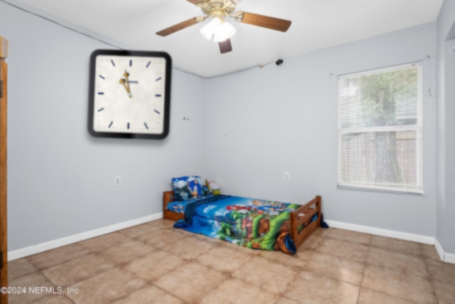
10:58
